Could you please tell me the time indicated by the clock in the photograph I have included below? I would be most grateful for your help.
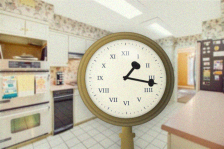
1:17
